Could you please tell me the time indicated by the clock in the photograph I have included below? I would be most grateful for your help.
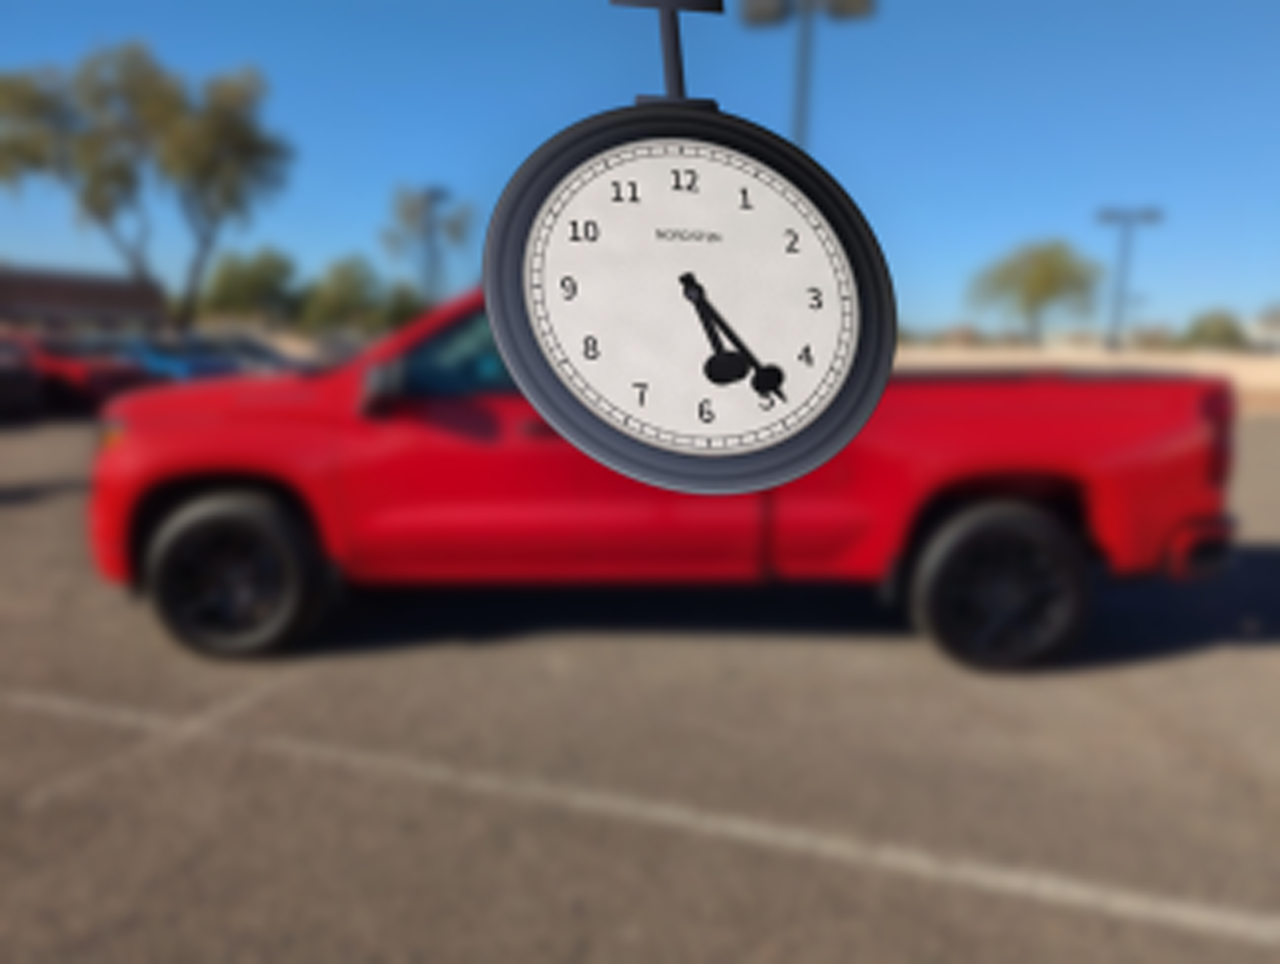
5:24
